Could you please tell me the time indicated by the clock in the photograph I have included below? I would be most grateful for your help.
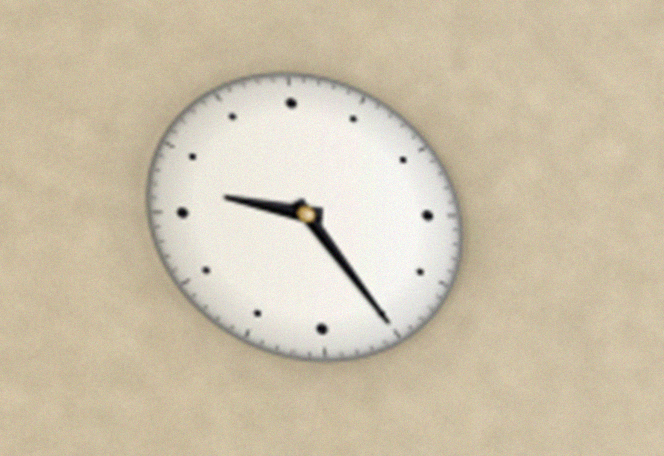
9:25
